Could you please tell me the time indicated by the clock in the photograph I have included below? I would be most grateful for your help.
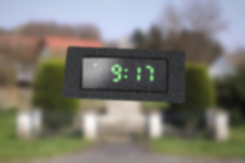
9:17
